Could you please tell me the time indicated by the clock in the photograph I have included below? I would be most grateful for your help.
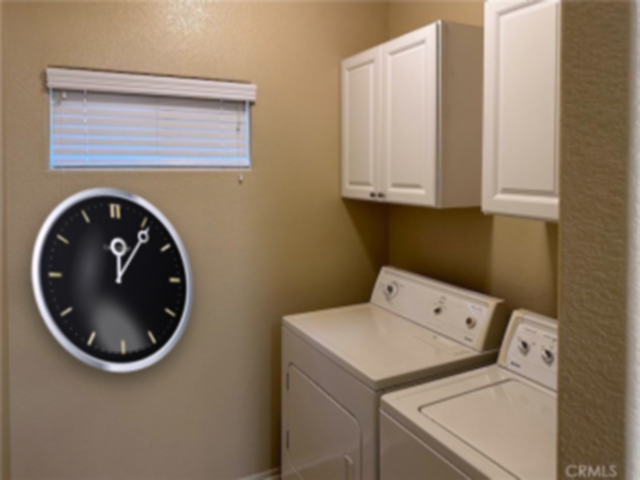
12:06
